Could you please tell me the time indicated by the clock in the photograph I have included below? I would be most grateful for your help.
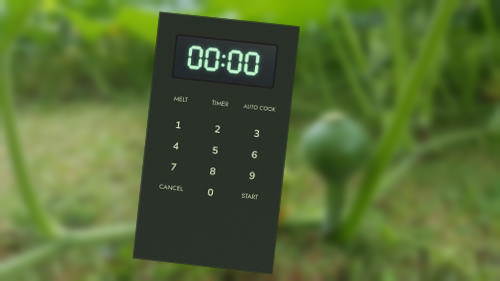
0:00
